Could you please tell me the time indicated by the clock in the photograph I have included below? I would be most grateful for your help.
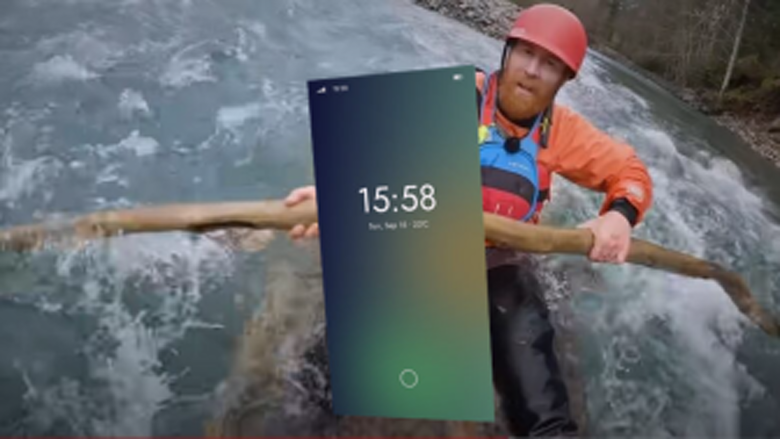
15:58
